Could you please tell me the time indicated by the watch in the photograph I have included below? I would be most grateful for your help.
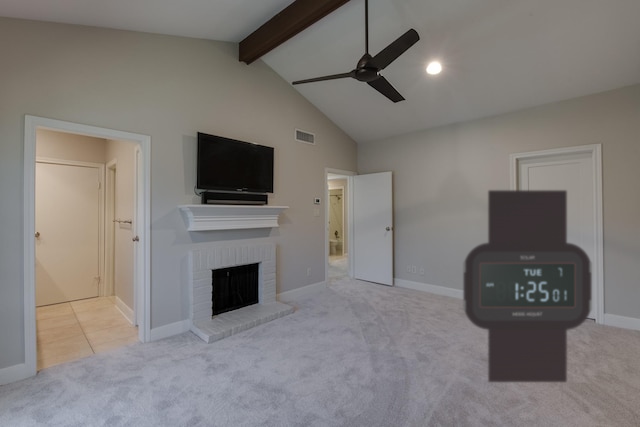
1:25:01
